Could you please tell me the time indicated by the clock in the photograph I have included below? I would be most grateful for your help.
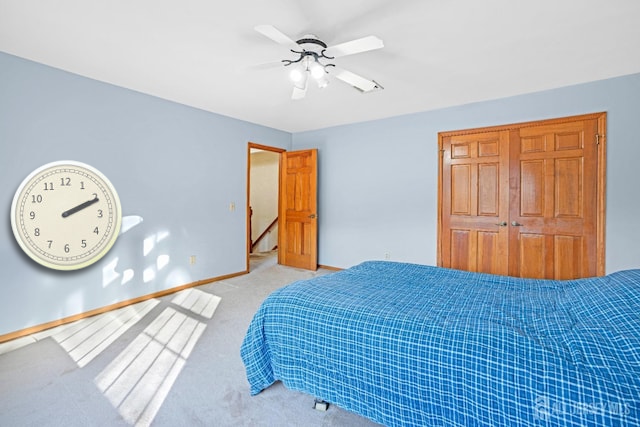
2:11
